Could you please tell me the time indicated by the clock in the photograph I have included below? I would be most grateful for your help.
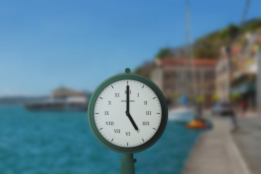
5:00
